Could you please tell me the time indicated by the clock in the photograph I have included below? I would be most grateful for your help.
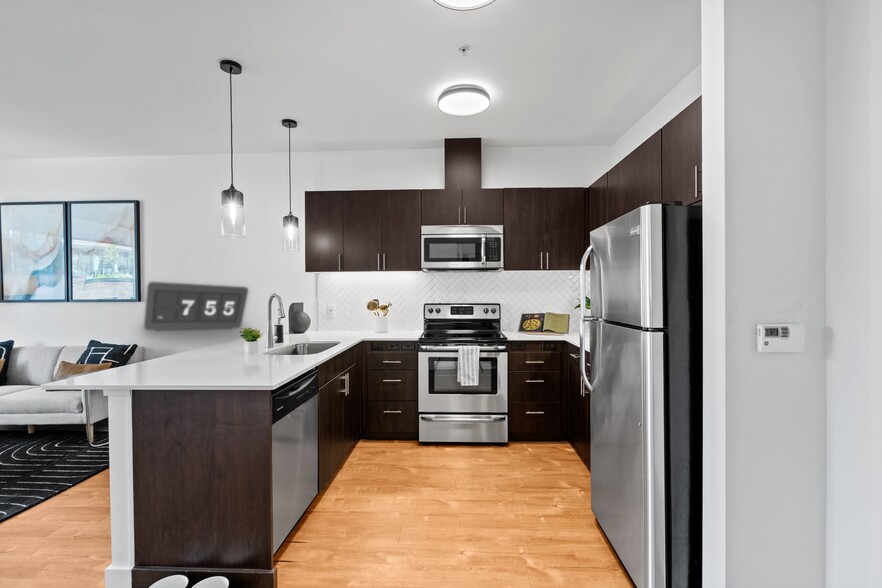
7:55
